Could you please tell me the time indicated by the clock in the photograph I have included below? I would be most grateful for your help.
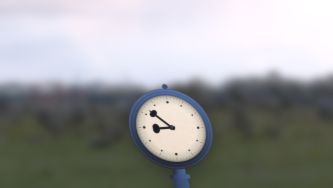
8:52
